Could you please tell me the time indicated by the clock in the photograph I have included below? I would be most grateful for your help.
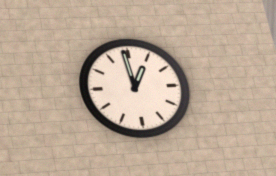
12:59
